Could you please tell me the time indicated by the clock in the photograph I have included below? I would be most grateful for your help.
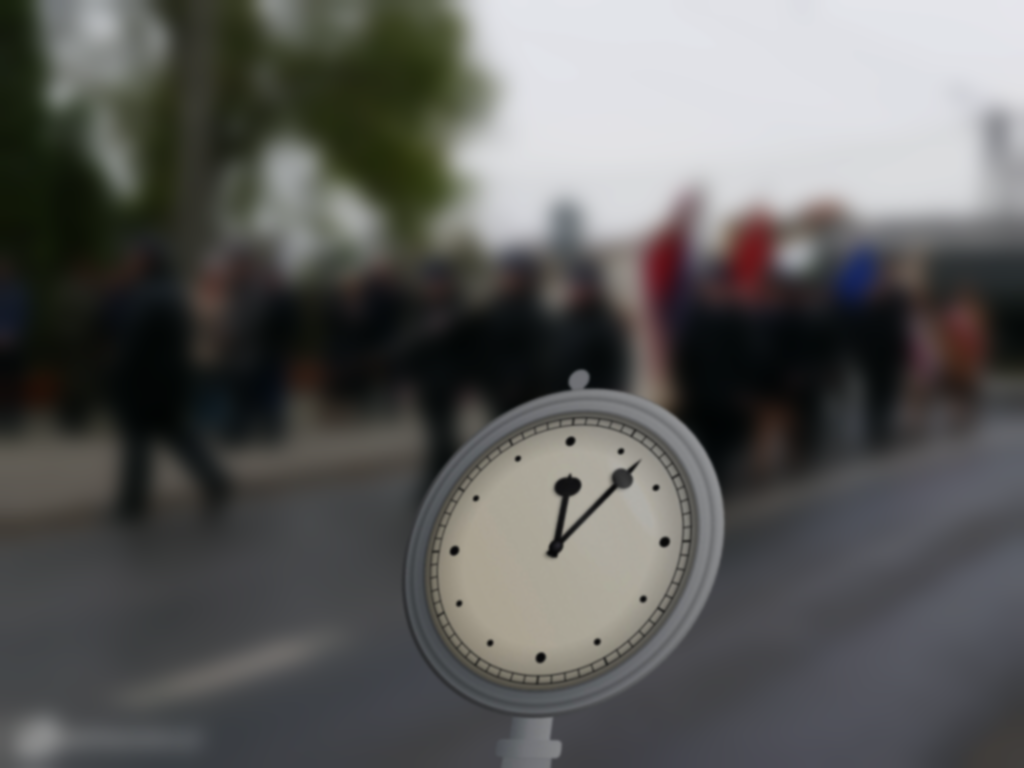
12:07
